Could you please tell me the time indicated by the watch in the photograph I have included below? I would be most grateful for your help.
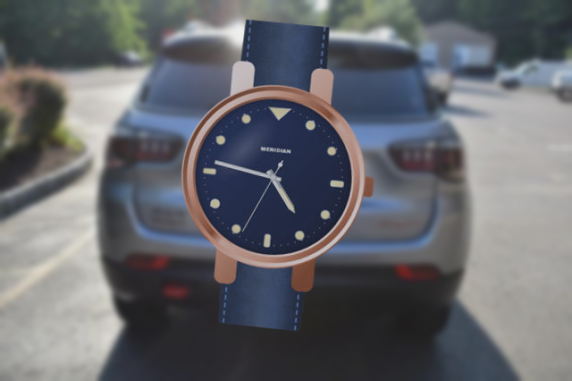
4:46:34
